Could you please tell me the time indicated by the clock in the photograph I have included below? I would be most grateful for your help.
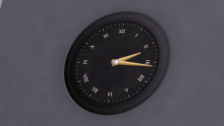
2:16
